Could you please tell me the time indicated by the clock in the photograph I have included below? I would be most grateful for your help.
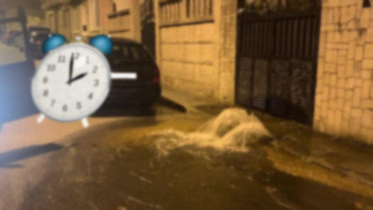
1:59
